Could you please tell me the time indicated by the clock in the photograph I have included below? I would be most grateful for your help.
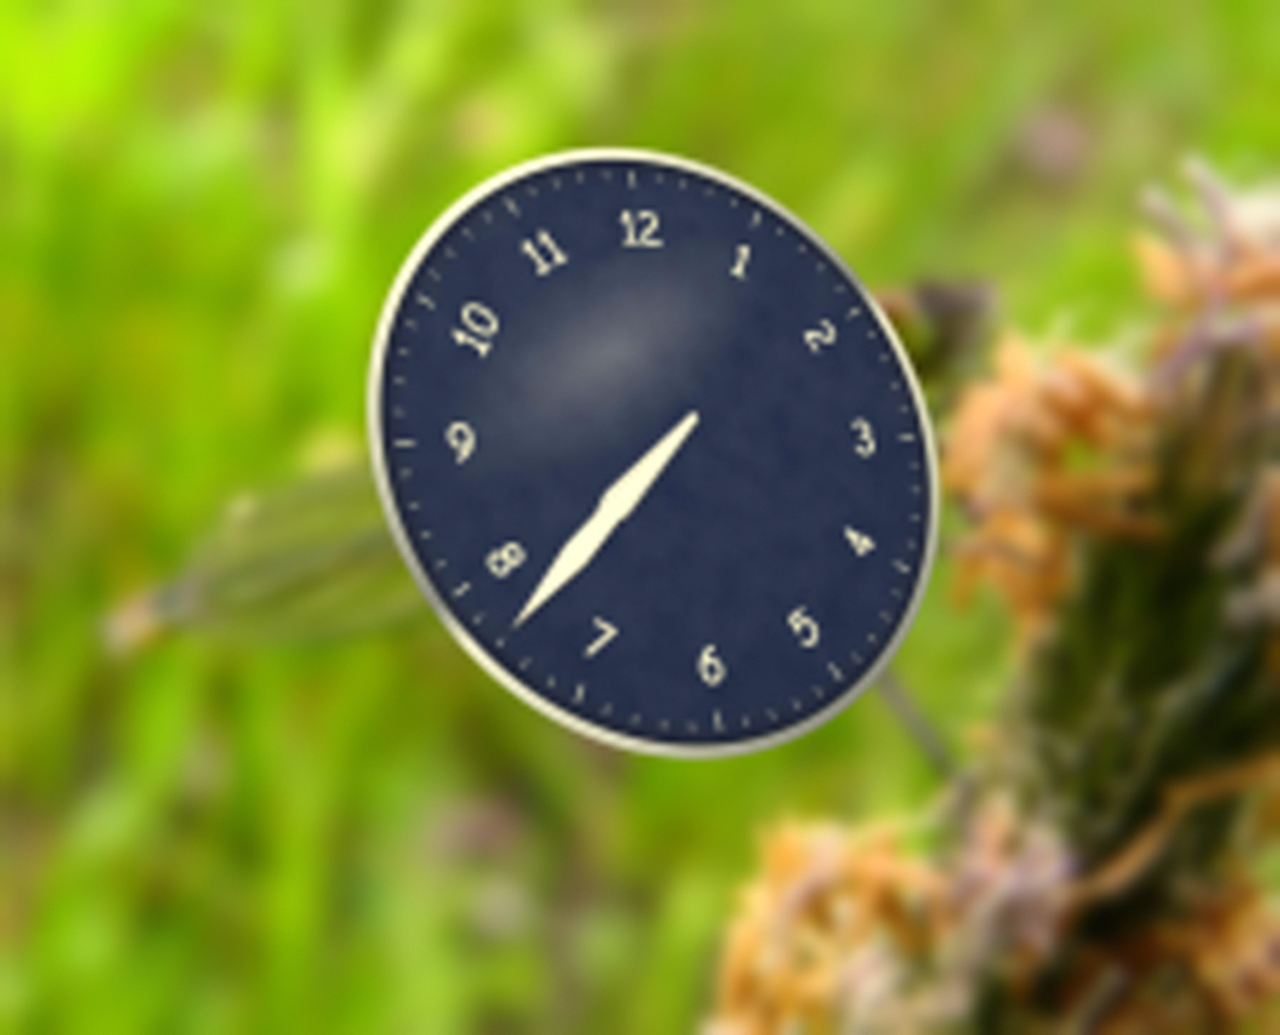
7:38
